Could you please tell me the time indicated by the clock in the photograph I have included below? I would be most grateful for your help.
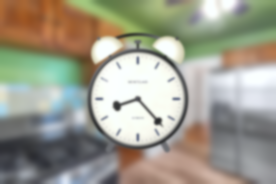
8:23
